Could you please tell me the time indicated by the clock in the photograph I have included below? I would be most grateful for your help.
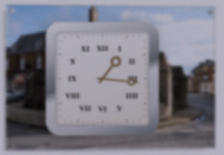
1:16
